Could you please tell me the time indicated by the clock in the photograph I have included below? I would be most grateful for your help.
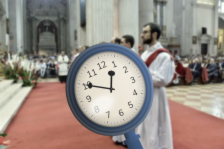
12:50
